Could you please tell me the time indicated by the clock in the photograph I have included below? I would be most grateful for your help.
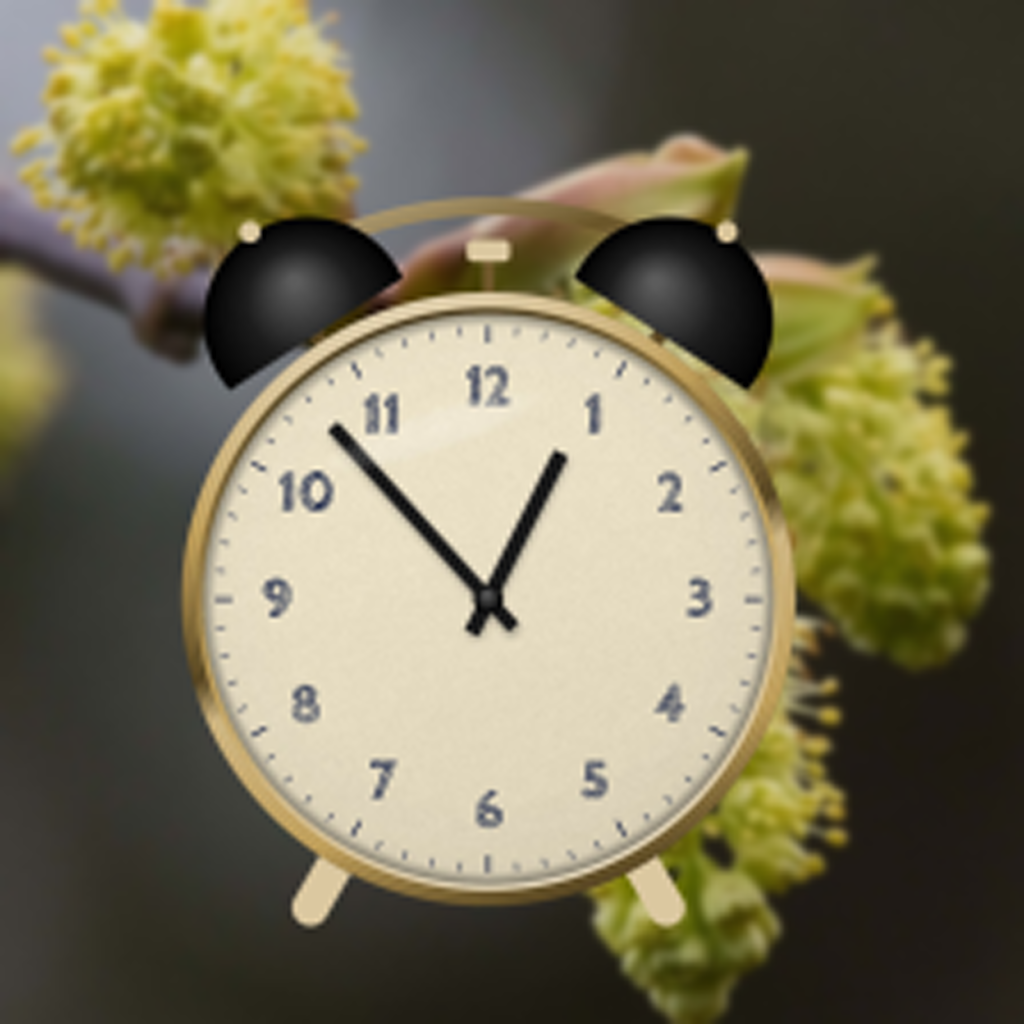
12:53
